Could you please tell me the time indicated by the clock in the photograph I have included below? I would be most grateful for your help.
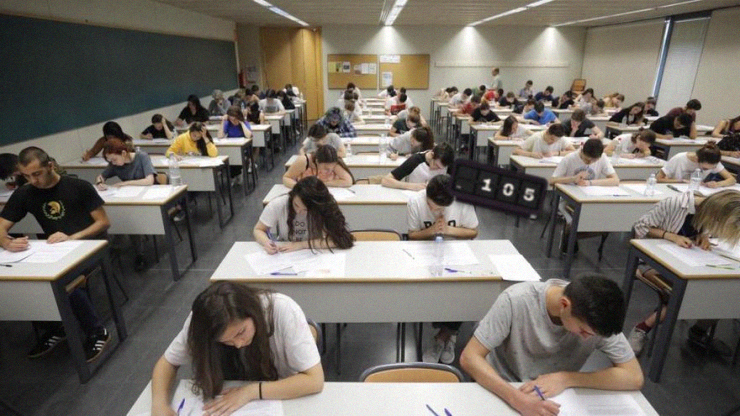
1:05
